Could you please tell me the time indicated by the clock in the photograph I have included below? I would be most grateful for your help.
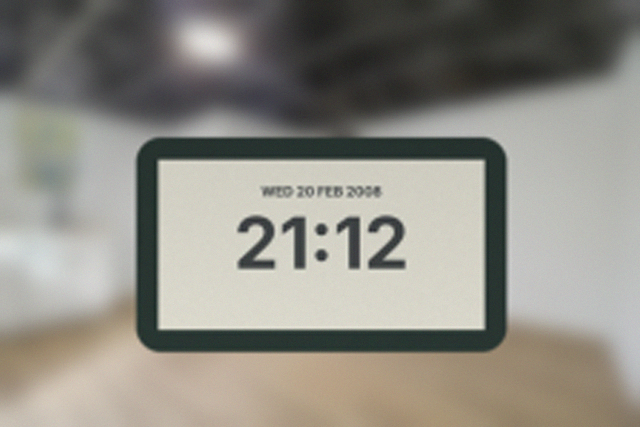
21:12
